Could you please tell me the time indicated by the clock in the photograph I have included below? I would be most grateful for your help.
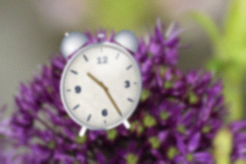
10:25
